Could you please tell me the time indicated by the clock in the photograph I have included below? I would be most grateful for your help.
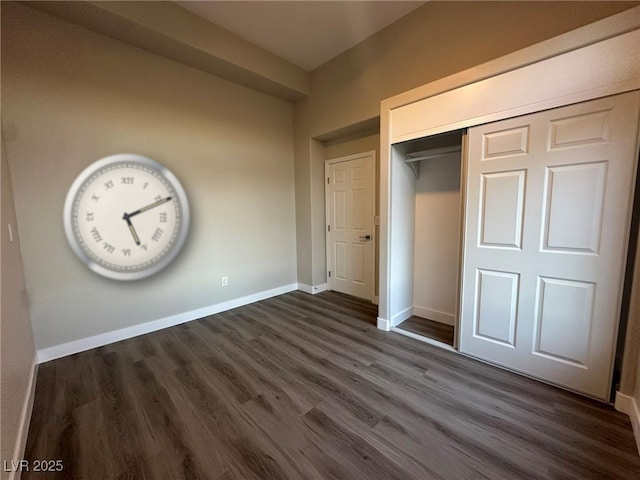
5:11
